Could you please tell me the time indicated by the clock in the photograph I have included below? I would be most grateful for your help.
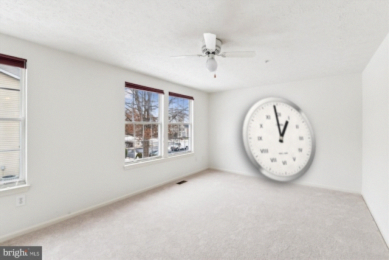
12:59
